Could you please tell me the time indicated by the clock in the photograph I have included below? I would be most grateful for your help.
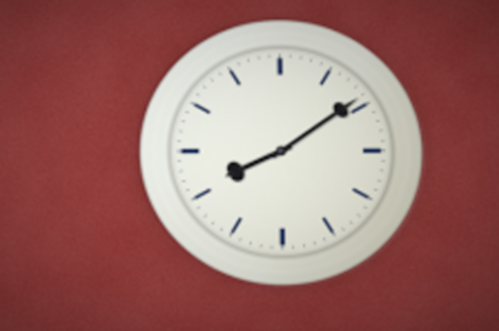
8:09
